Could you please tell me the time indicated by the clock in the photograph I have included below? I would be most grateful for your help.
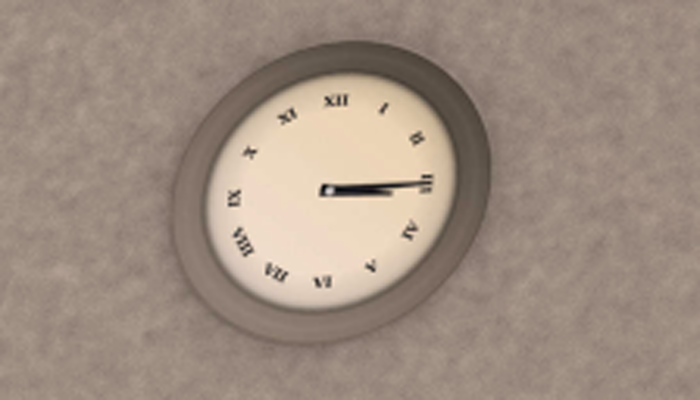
3:15
